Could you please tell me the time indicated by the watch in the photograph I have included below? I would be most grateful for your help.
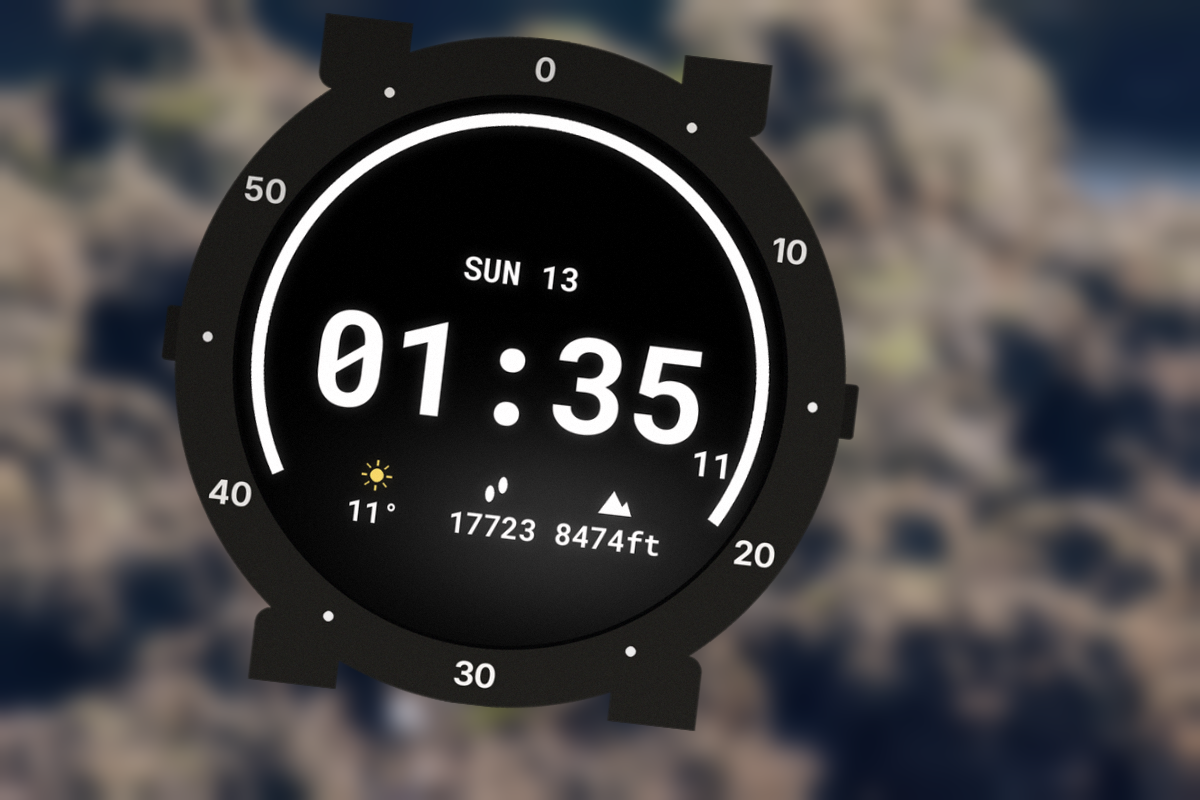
1:35:11
